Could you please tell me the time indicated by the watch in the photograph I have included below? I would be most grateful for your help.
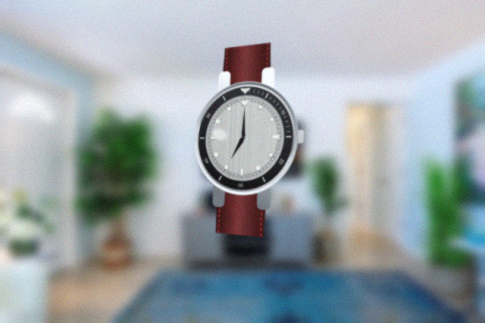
7:00
